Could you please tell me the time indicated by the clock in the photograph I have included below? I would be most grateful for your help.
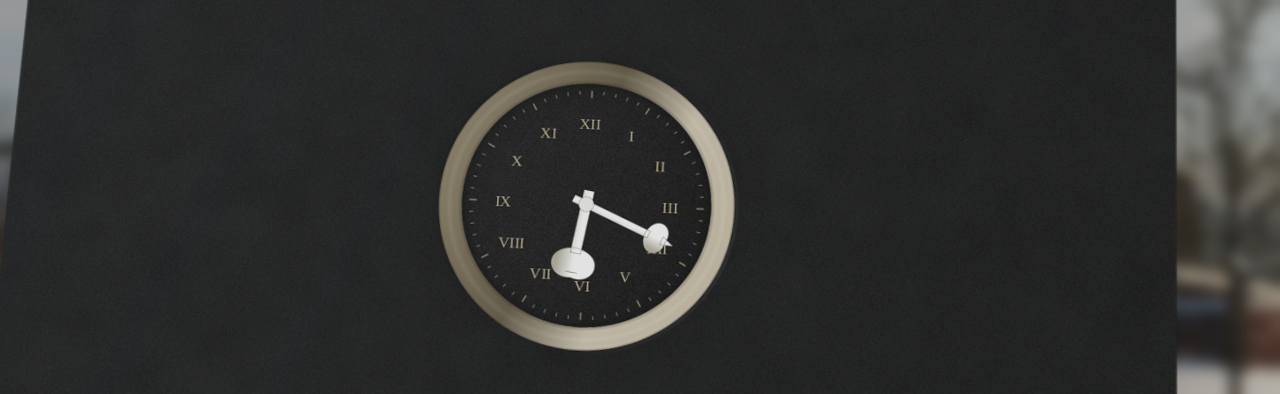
6:19
